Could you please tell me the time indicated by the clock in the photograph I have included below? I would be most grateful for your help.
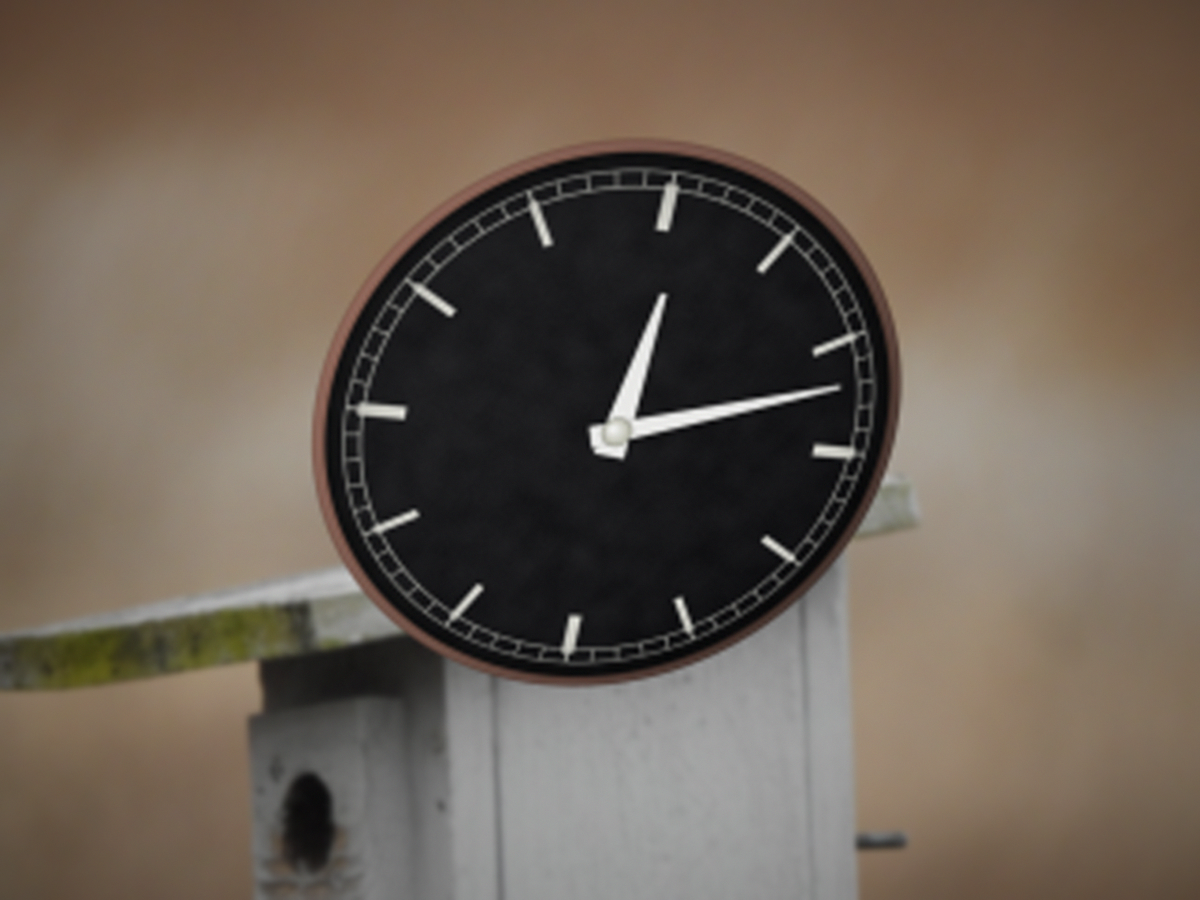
12:12
